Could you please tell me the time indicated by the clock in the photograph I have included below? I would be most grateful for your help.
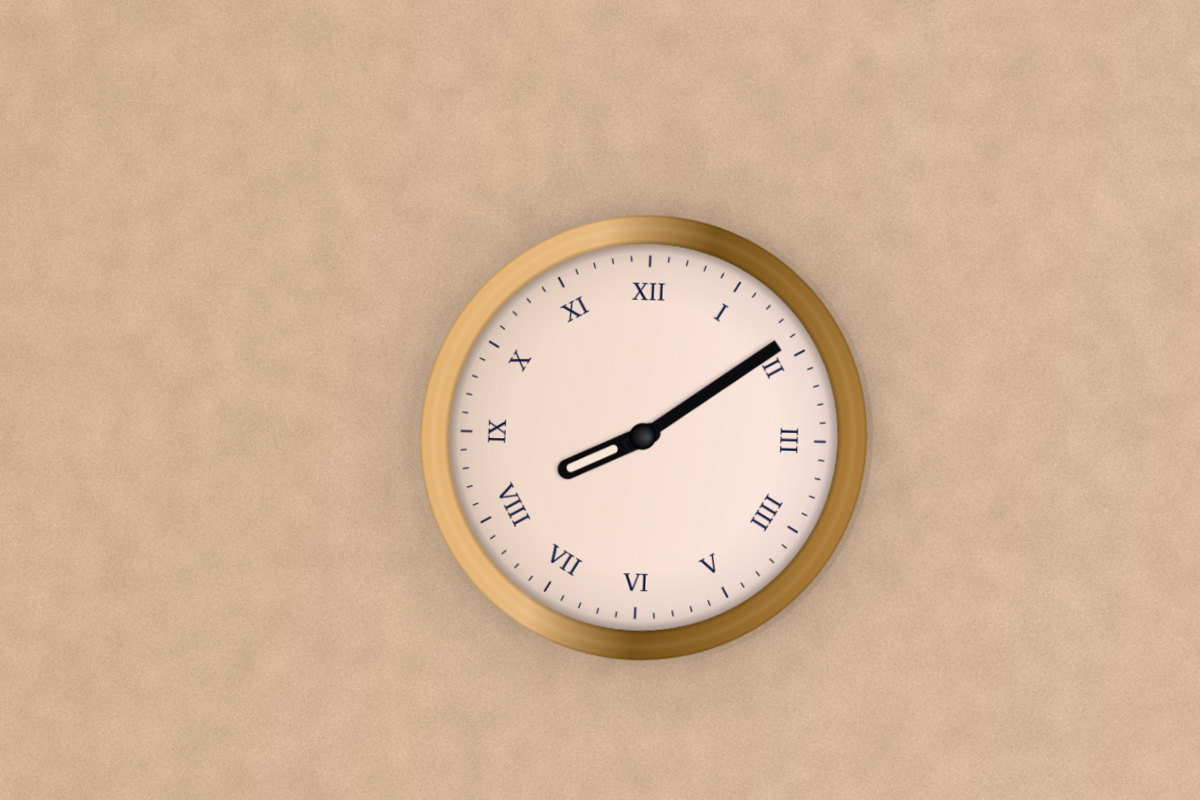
8:09
